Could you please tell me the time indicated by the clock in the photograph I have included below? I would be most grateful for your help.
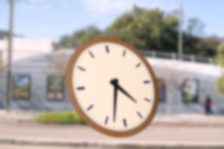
4:33
